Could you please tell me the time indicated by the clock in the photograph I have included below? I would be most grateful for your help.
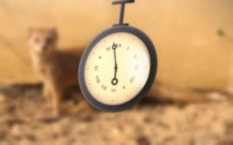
5:58
